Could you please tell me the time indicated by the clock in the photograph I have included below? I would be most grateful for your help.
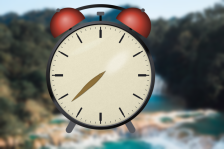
7:38
